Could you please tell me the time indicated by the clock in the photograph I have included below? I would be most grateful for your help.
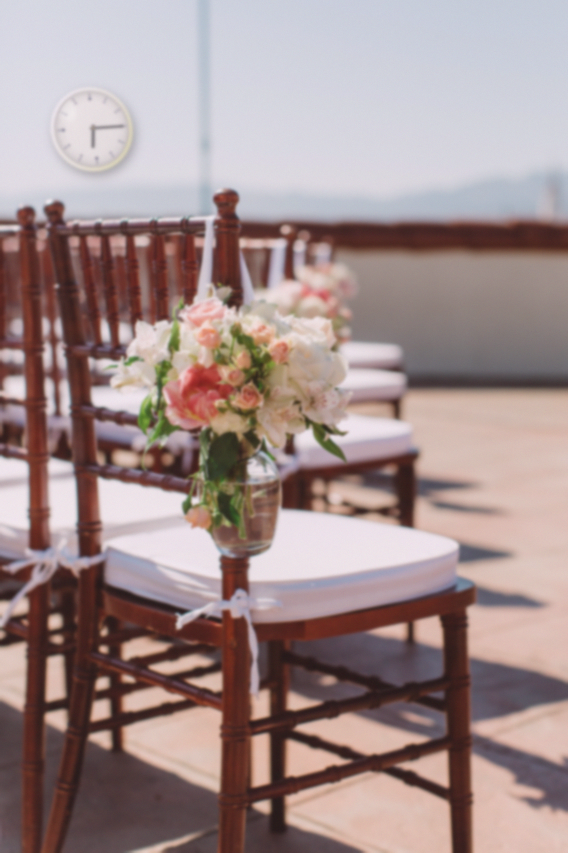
6:15
